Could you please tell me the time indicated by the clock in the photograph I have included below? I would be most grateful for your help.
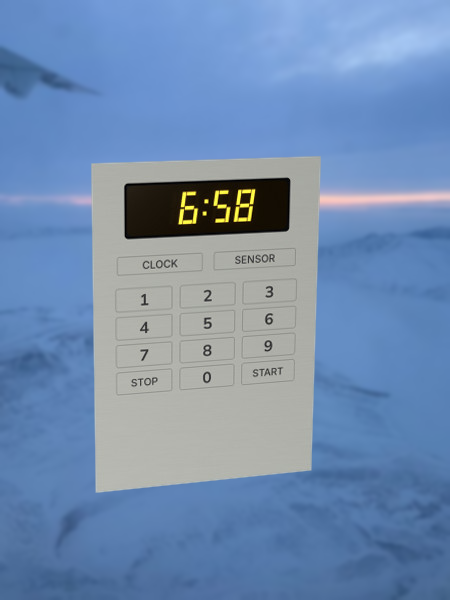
6:58
